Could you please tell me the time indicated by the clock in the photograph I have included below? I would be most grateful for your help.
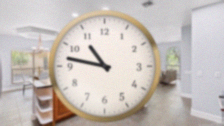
10:47
